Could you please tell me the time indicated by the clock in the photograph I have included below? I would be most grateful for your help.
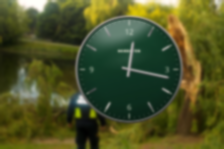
12:17
